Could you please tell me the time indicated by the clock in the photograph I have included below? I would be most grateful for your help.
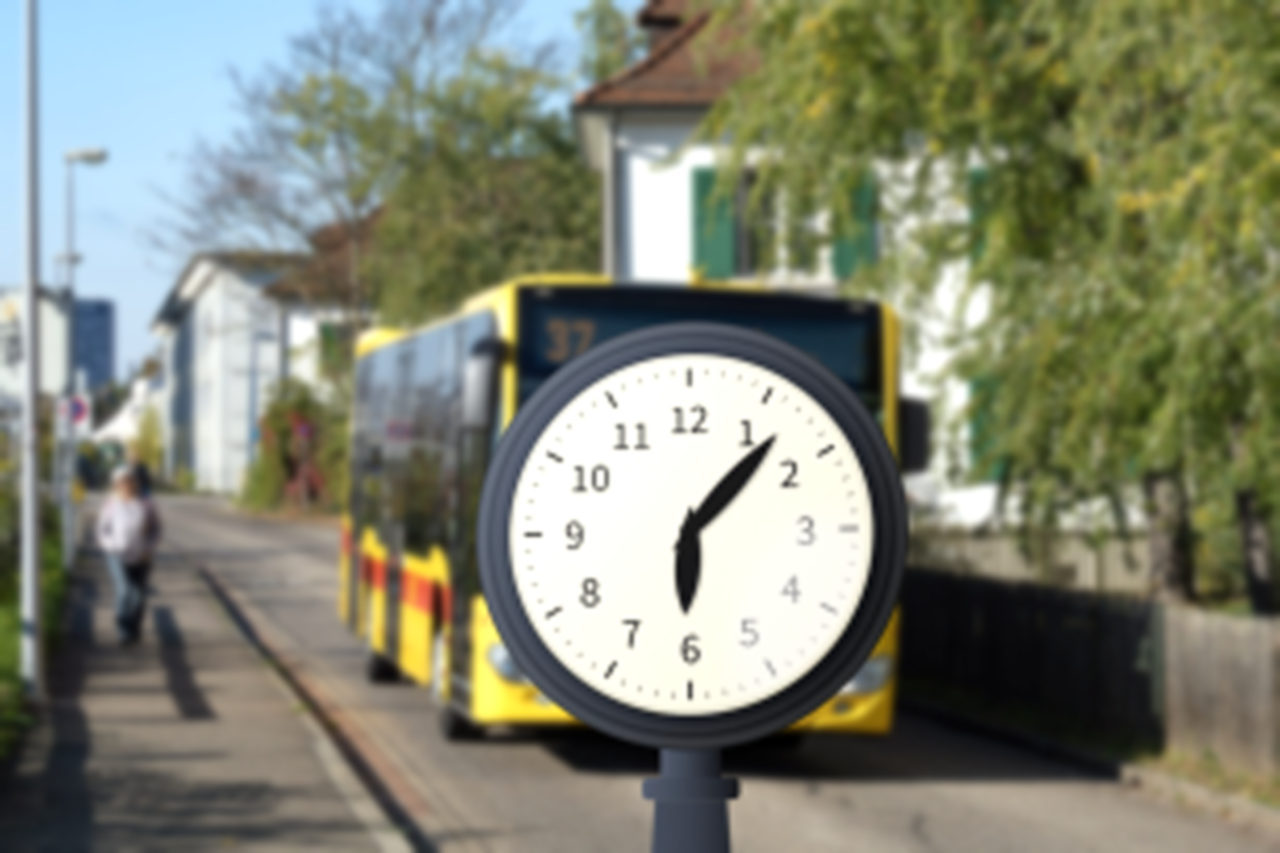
6:07
